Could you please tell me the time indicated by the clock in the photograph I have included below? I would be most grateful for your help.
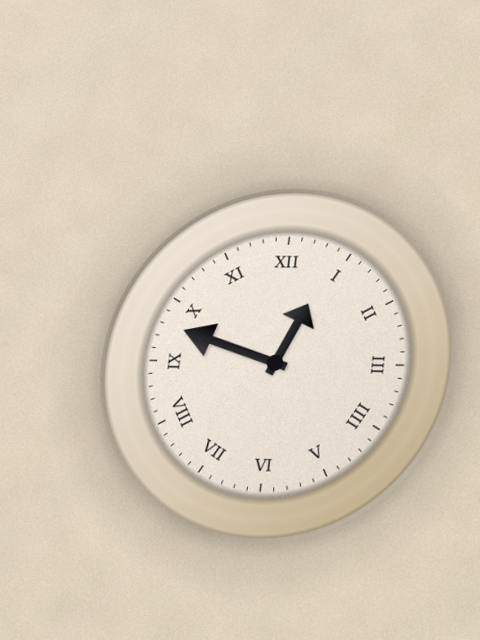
12:48
